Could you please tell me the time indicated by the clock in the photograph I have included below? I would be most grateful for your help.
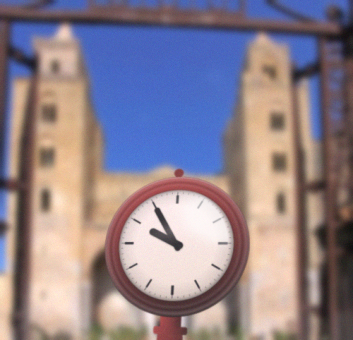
9:55
